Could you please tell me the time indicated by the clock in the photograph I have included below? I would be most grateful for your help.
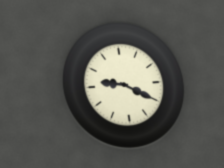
9:20
